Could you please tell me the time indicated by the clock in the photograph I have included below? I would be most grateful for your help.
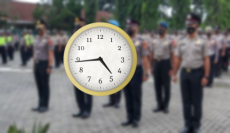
4:44
